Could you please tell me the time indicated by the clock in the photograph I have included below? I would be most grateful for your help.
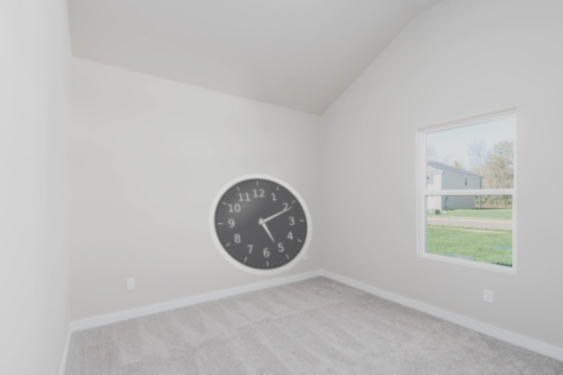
5:11
